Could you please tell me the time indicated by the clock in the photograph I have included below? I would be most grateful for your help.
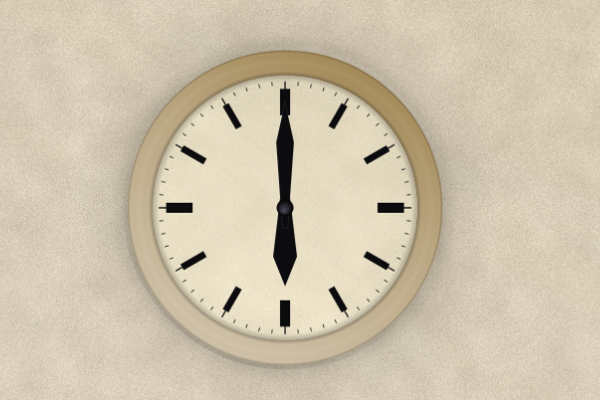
6:00
